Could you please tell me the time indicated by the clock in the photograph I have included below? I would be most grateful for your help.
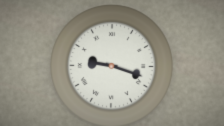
9:18
